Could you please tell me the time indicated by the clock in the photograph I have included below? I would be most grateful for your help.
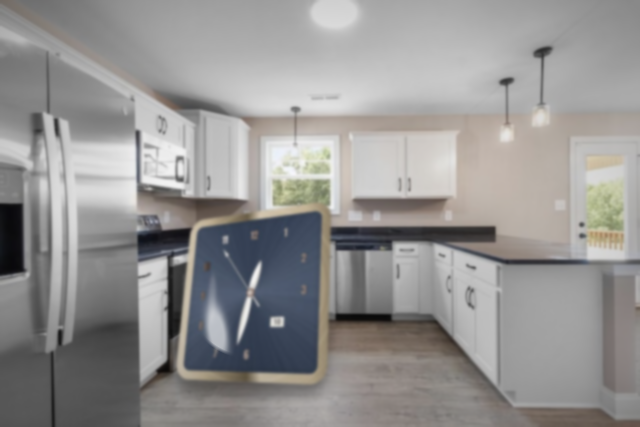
12:31:54
